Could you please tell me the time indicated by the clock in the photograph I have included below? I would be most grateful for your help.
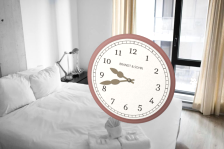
9:42
